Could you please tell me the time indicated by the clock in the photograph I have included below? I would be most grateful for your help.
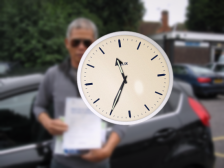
11:35
